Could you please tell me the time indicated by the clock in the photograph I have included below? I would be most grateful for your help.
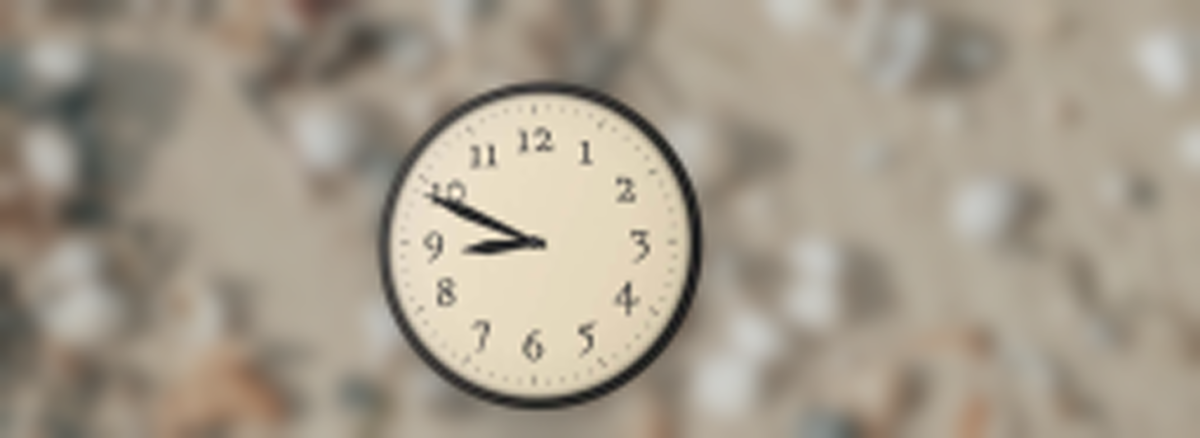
8:49
